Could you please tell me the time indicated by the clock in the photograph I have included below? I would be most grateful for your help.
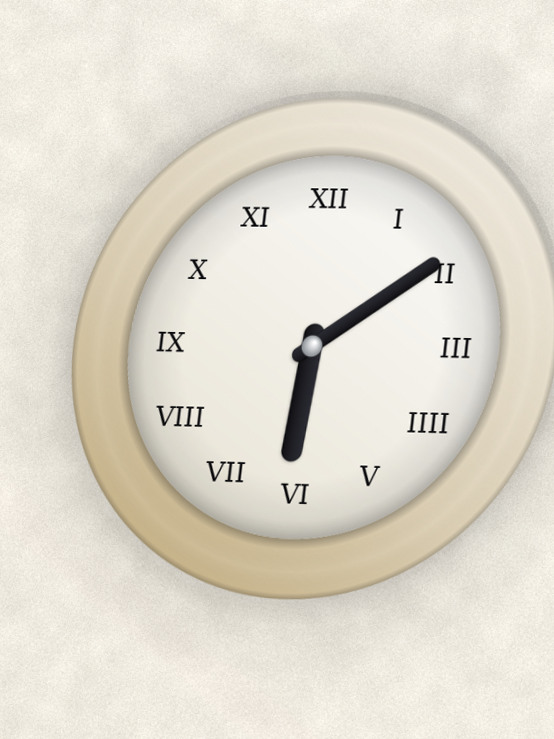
6:09
